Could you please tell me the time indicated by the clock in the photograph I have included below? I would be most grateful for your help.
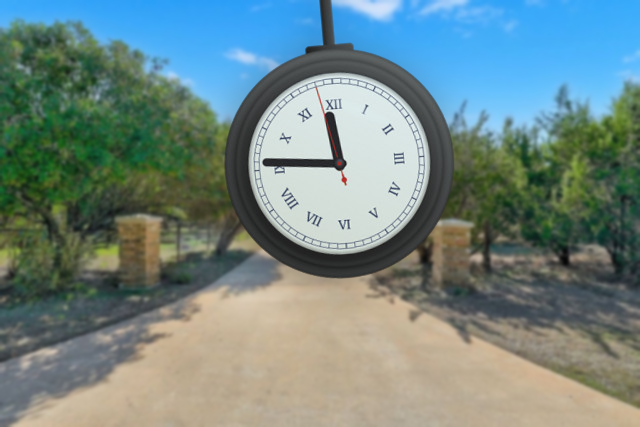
11:45:58
